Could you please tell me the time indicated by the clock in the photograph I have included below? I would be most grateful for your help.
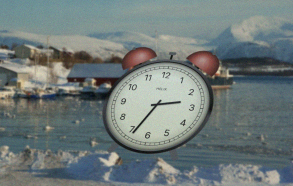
2:34
